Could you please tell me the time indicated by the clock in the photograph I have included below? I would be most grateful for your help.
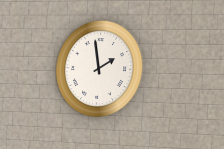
1:58
